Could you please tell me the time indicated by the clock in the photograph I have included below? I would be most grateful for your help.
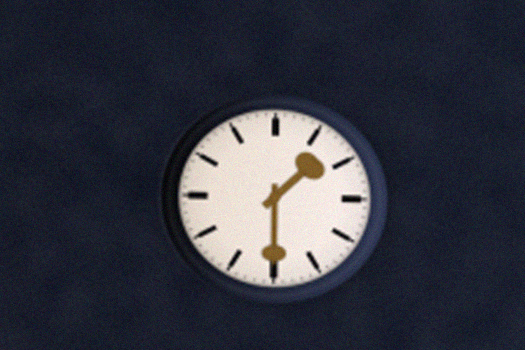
1:30
